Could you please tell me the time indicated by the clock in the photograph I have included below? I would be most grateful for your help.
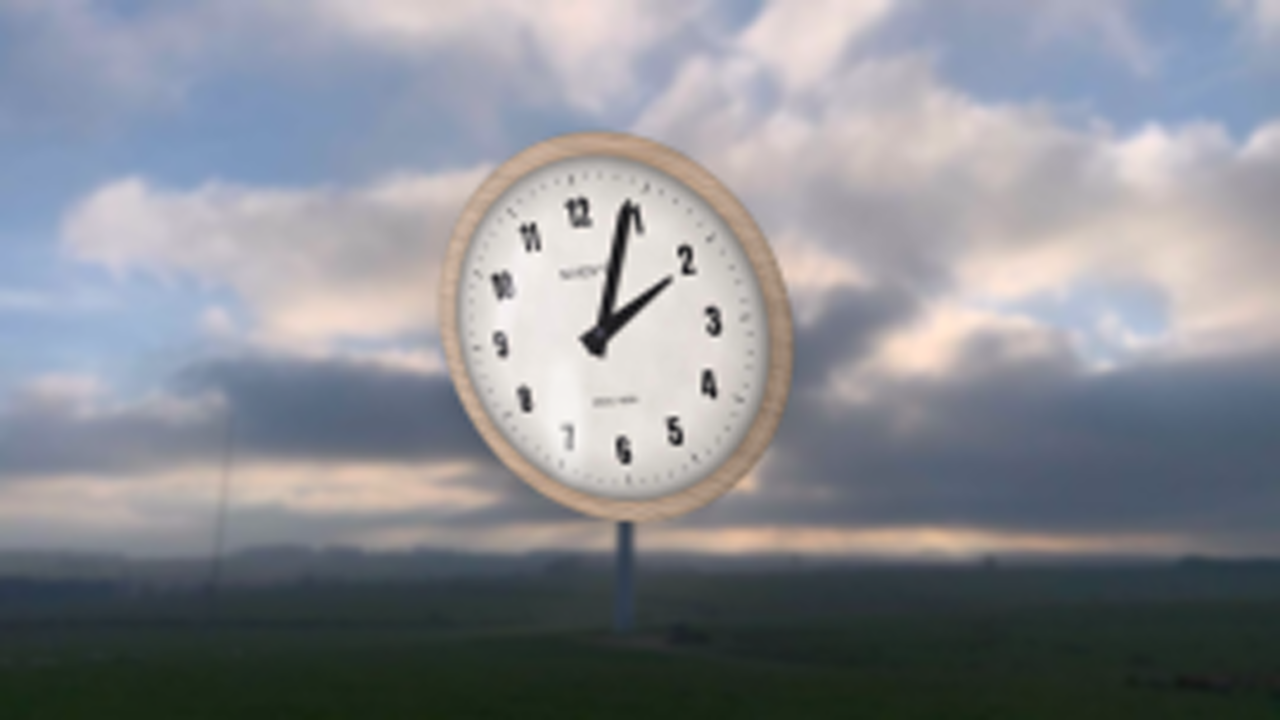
2:04
